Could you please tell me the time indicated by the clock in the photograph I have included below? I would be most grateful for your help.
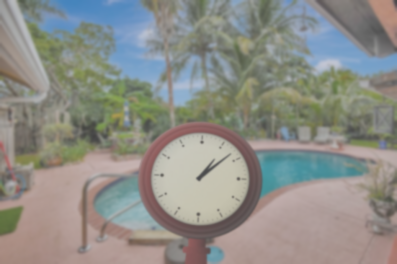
1:08
